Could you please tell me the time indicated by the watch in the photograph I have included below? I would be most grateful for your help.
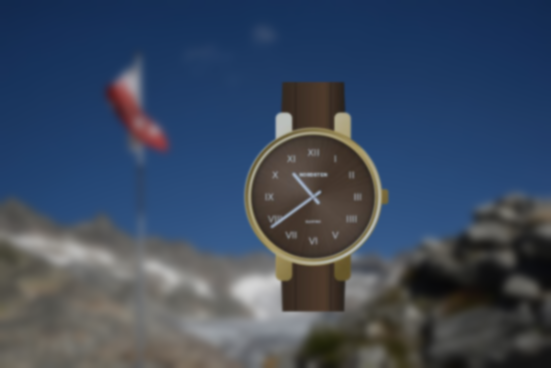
10:39
